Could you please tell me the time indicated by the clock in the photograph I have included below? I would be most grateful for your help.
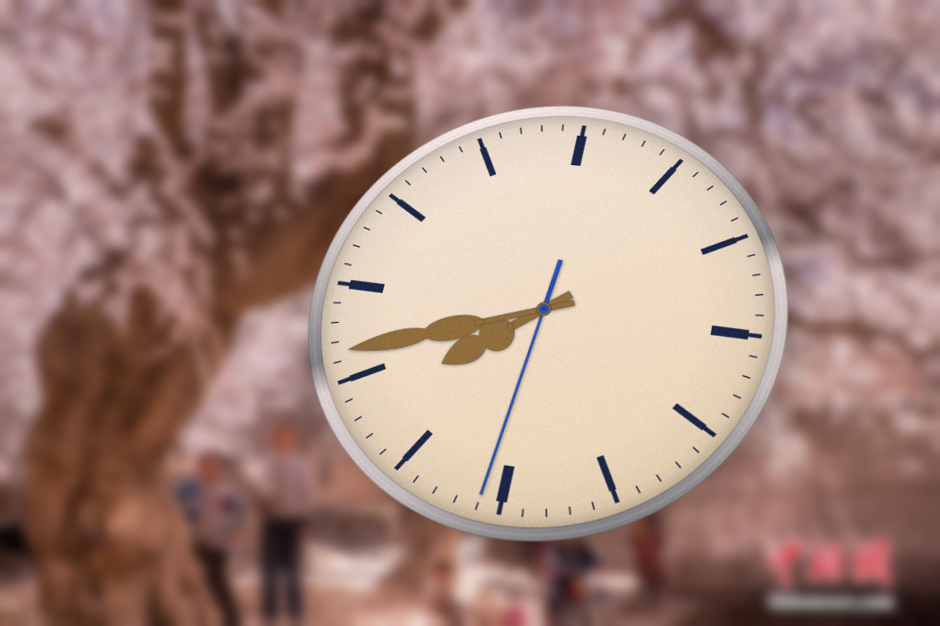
7:41:31
